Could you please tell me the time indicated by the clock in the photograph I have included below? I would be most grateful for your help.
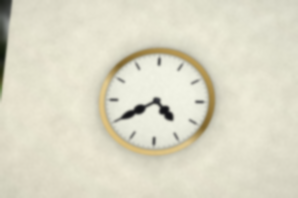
4:40
